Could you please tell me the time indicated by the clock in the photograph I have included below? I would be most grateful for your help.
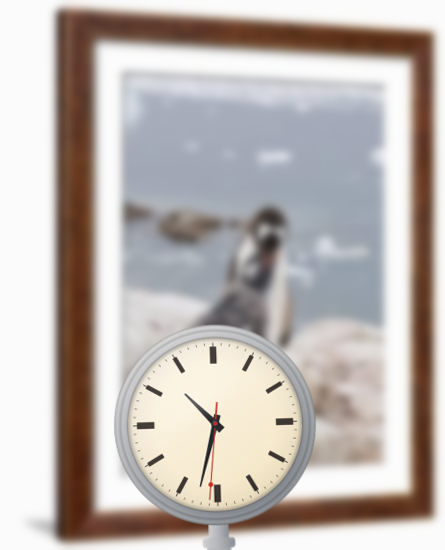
10:32:31
